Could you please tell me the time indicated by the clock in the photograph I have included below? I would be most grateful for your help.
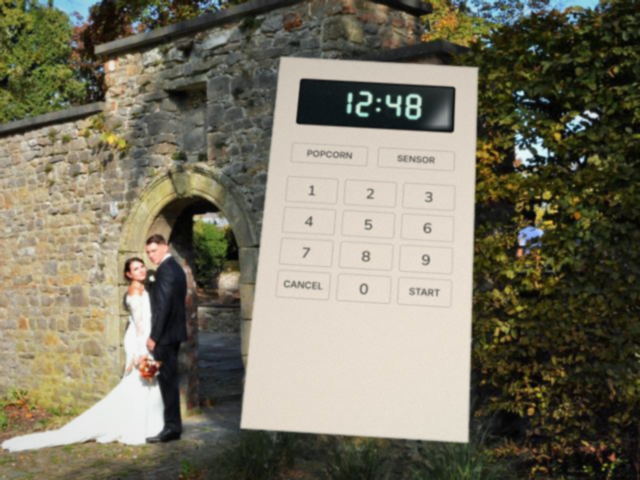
12:48
